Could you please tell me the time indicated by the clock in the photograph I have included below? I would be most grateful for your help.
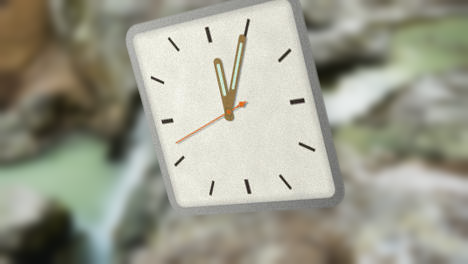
12:04:42
